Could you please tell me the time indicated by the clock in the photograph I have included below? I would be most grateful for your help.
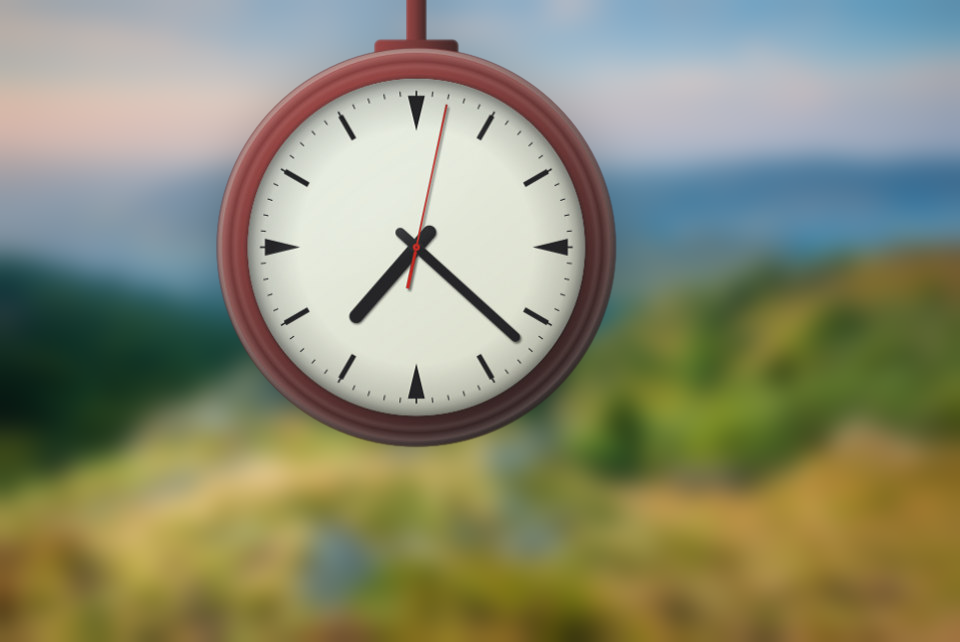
7:22:02
